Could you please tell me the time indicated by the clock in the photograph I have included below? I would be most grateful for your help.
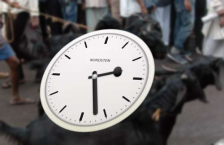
2:27
